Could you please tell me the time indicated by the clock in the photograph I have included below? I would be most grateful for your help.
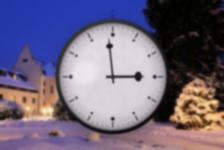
2:59
